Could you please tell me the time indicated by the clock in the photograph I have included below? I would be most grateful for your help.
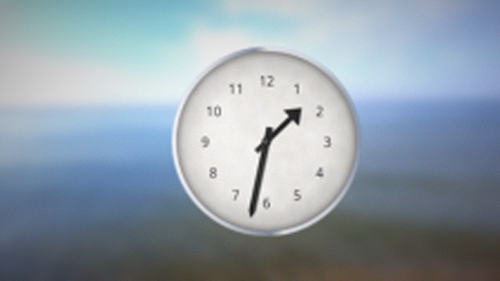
1:32
